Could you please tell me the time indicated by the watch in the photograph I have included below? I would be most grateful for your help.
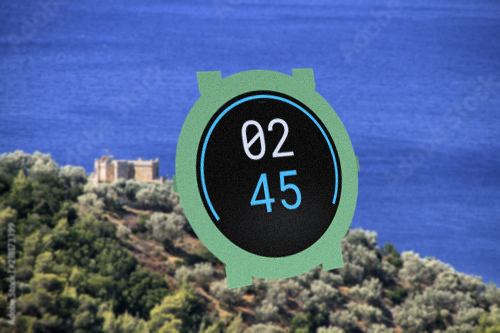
2:45
